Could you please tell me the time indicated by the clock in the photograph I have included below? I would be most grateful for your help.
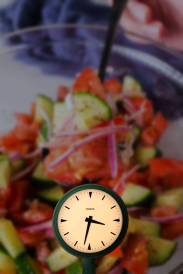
3:32
